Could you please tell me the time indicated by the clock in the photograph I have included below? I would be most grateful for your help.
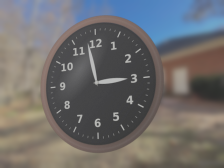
2:58
